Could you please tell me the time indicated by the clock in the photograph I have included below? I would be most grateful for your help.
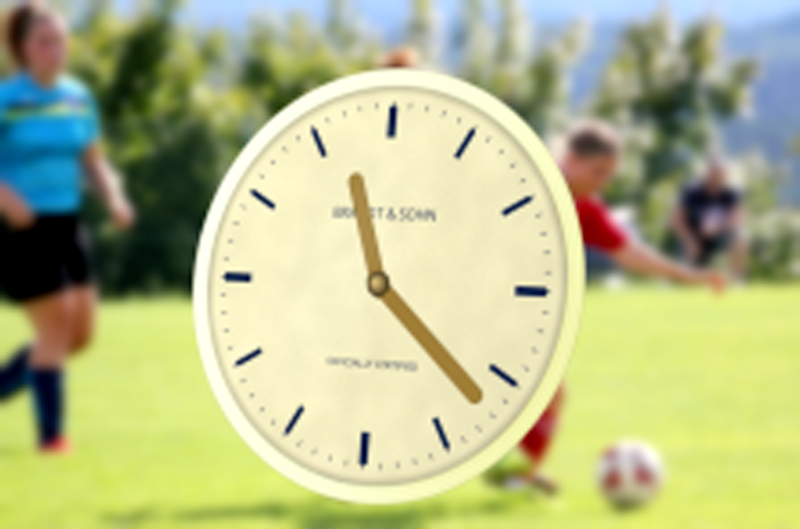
11:22
